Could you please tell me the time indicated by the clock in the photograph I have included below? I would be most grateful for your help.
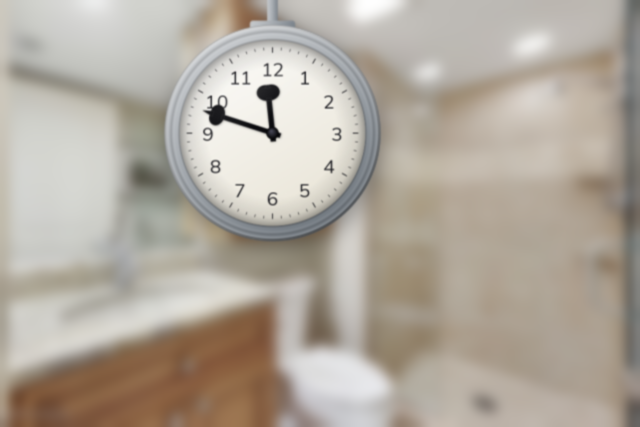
11:48
